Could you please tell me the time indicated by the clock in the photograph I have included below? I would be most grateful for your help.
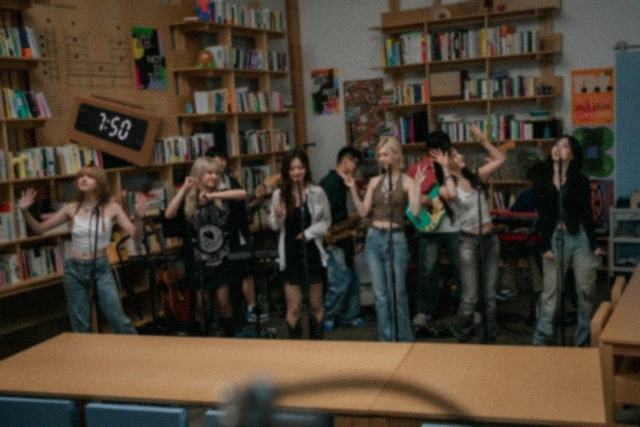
7:50
